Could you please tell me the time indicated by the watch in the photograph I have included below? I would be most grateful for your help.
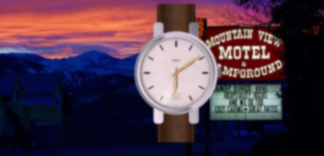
6:09
